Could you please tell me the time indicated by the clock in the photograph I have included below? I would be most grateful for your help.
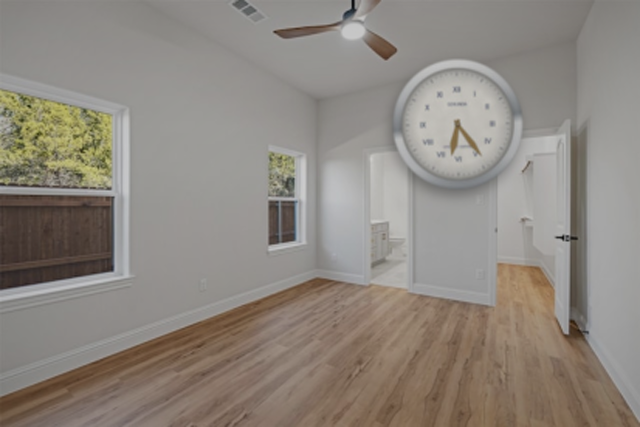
6:24
